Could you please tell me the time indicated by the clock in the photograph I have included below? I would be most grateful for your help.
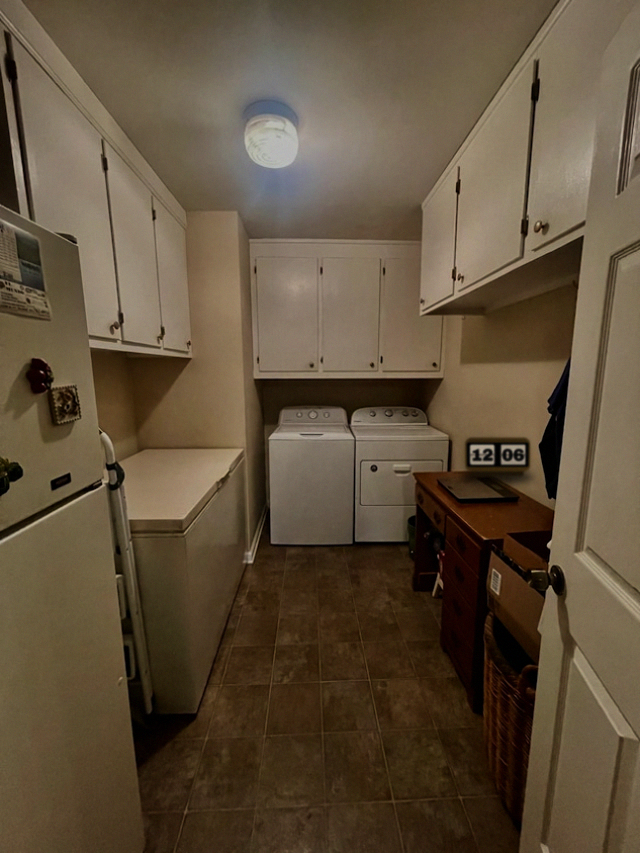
12:06
